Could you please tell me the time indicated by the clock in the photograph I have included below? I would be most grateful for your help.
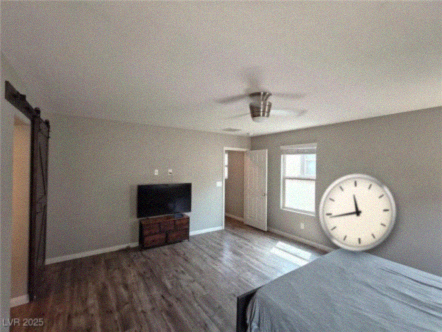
11:44
